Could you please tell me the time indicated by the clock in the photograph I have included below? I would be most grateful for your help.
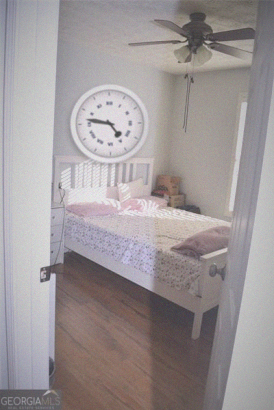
4:47
